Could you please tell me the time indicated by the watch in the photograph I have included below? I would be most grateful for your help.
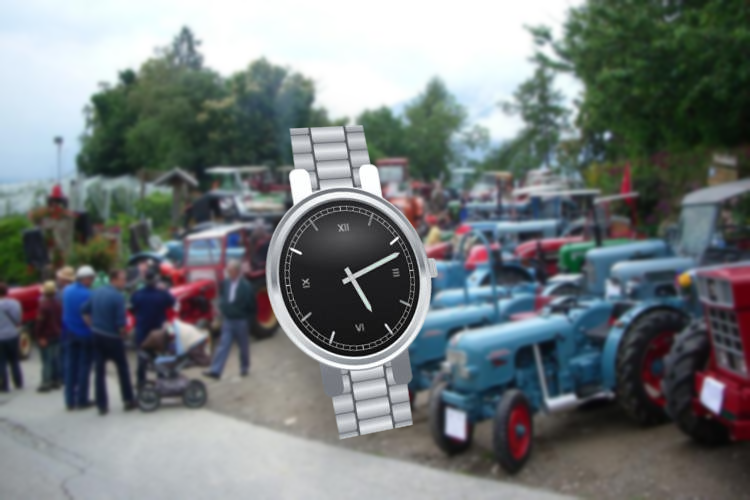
5:12
